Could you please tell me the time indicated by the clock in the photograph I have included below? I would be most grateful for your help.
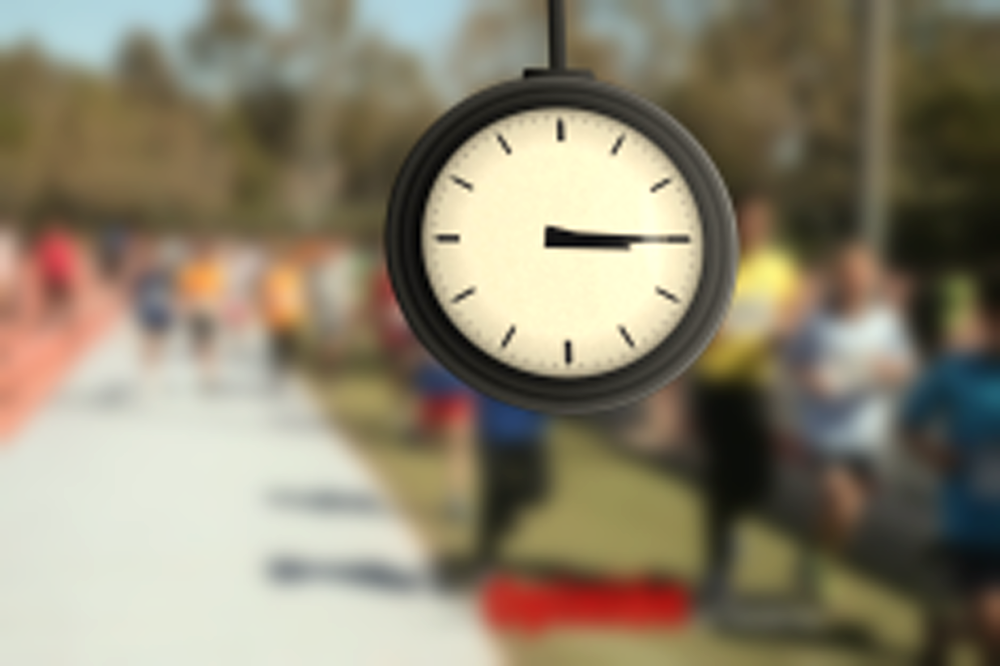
3:15
